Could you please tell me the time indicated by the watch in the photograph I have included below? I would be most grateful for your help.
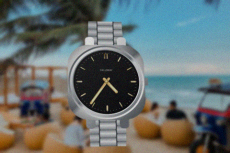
4:36
